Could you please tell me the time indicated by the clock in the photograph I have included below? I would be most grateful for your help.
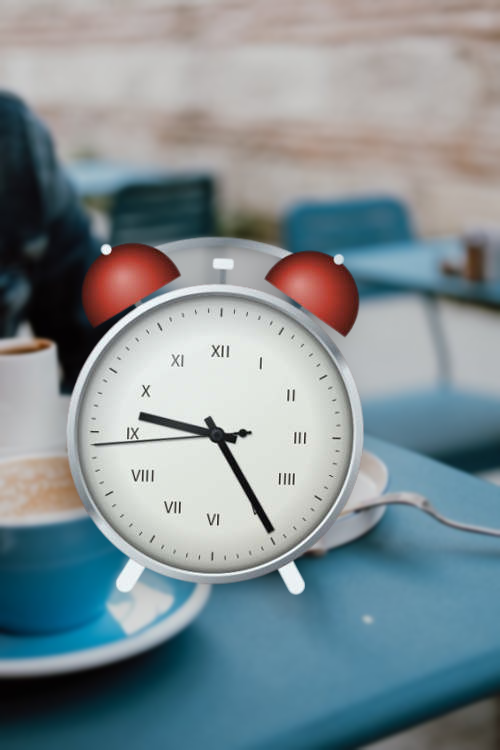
9:24:44
